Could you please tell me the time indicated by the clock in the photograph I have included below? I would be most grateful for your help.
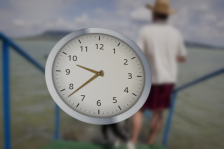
9:38
